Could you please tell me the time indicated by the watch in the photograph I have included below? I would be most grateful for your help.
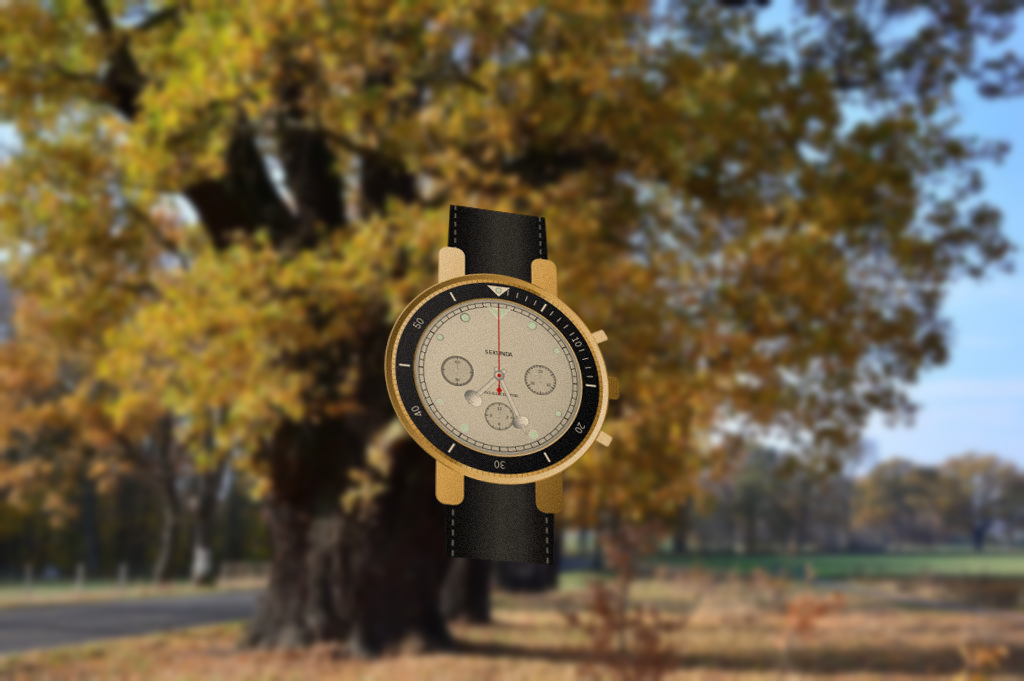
7:26
